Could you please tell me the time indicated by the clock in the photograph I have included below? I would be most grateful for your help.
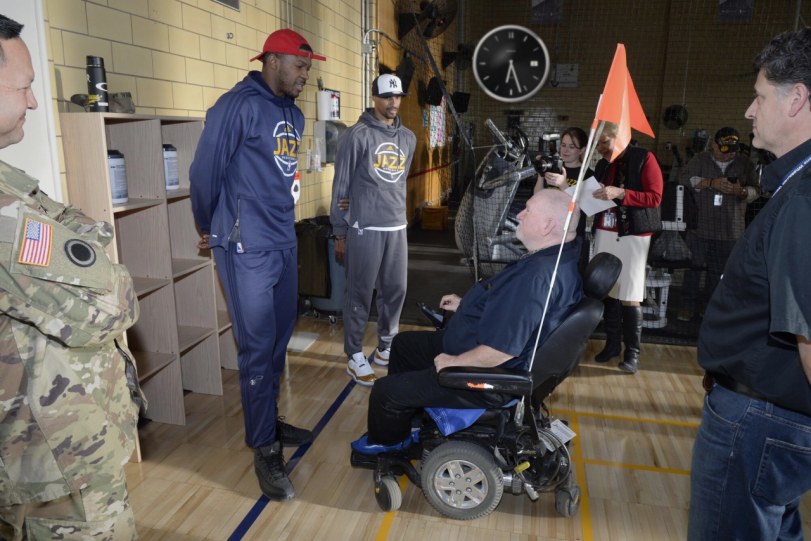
6:27
